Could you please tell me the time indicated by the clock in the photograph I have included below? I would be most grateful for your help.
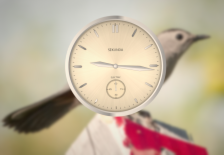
9:16
